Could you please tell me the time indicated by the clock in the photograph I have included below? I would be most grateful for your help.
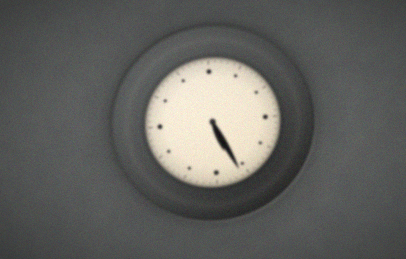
5:26
